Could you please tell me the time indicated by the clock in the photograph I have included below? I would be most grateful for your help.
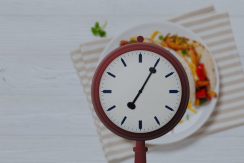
7:05
